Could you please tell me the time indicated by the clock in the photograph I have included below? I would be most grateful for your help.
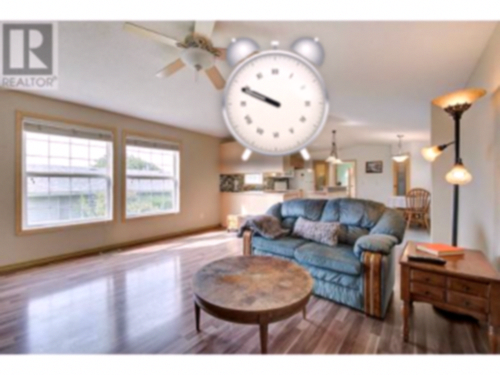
9:49
